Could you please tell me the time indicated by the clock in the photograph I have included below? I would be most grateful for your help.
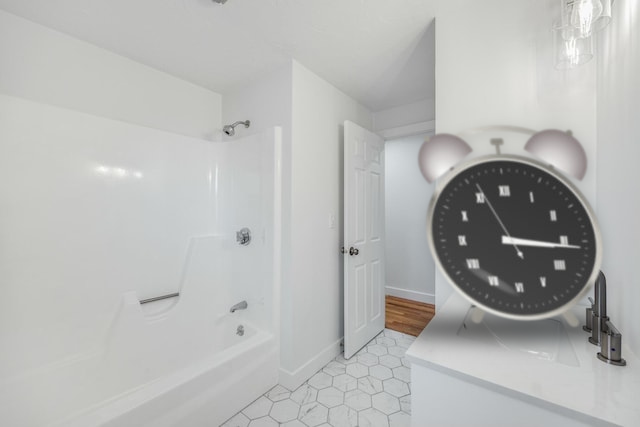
3:15:56
